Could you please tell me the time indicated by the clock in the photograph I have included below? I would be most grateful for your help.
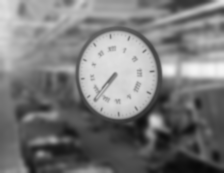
7:38
